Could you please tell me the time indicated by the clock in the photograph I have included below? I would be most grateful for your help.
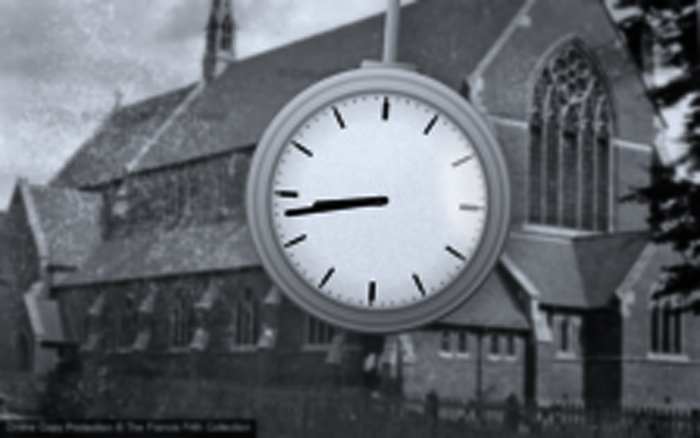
8:43
